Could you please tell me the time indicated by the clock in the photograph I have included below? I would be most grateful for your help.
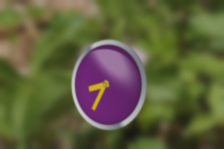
8:35
